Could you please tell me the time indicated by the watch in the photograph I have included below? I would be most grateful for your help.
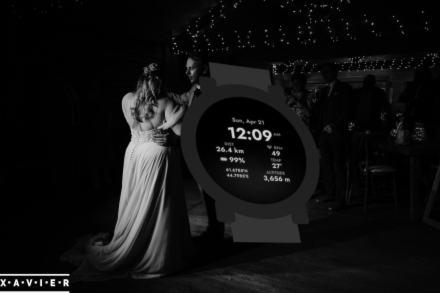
12:09
